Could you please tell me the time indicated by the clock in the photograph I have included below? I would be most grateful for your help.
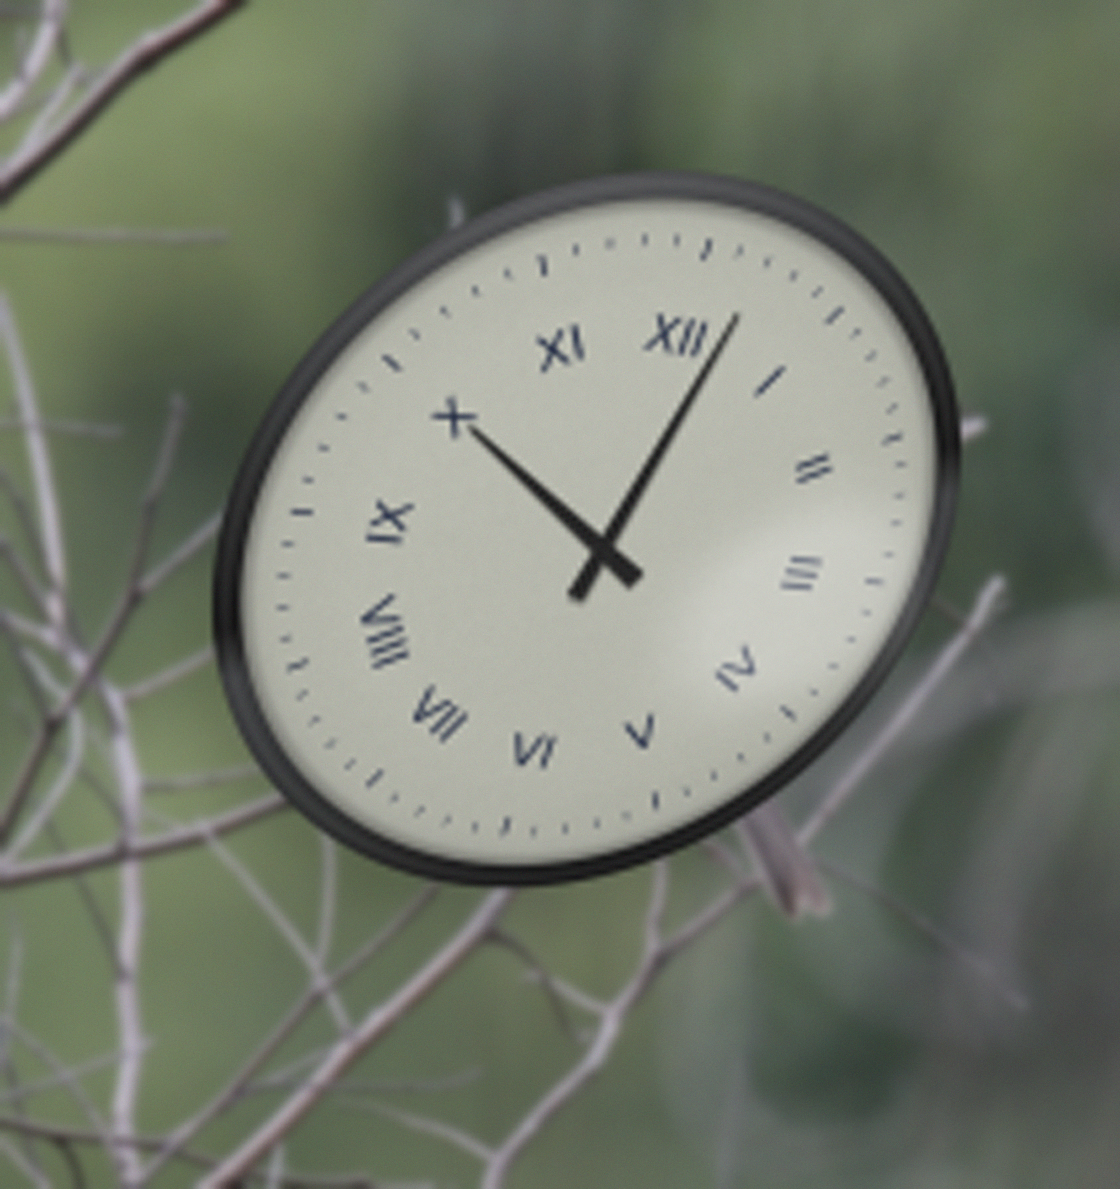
10:02
